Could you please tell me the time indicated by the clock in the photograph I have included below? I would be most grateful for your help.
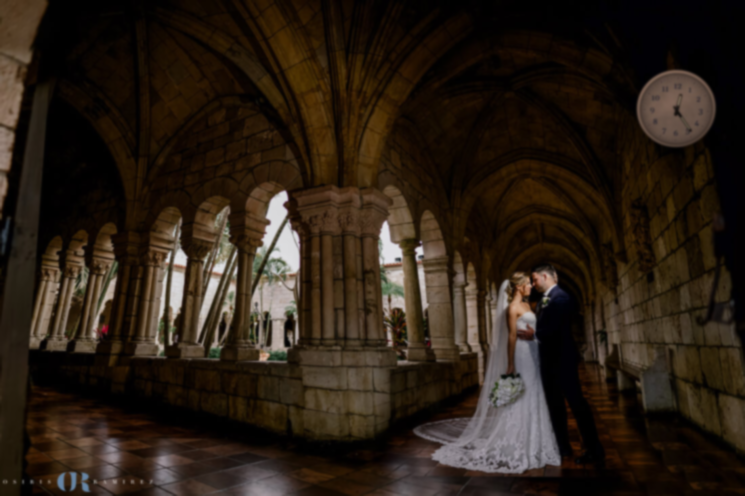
12:24
